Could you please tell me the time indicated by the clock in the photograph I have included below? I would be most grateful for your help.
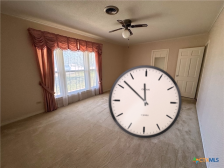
11:52
